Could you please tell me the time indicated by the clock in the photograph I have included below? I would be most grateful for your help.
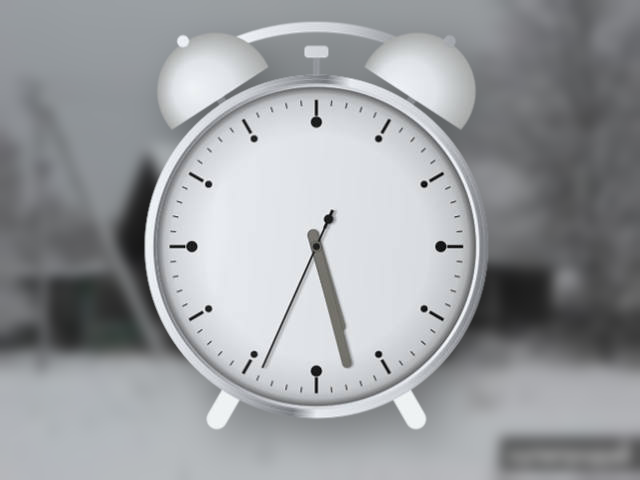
5:27:34
